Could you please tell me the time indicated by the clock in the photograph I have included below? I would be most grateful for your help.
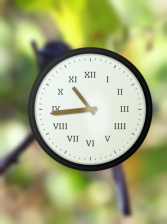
10:44
